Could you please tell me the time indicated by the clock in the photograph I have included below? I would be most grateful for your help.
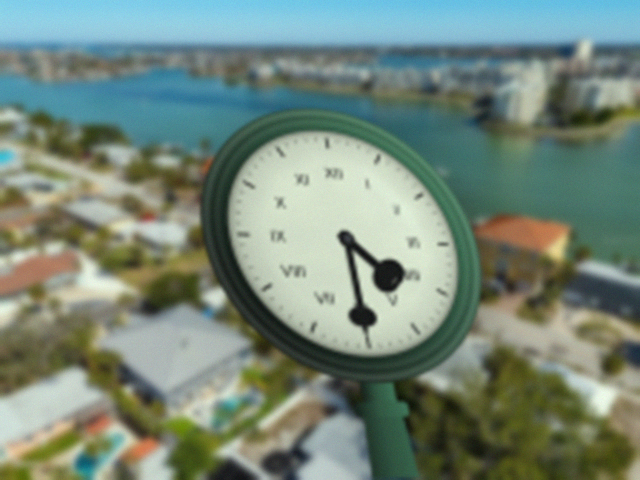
4:30
